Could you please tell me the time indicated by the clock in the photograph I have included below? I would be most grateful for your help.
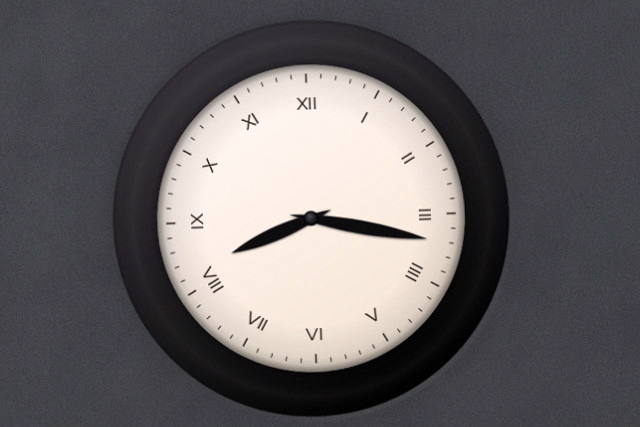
8:17
